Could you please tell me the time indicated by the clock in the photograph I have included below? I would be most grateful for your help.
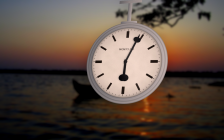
6:04
